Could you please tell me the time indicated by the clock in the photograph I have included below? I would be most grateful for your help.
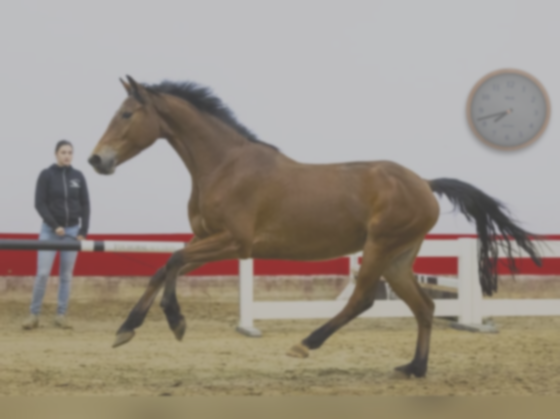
7:42
